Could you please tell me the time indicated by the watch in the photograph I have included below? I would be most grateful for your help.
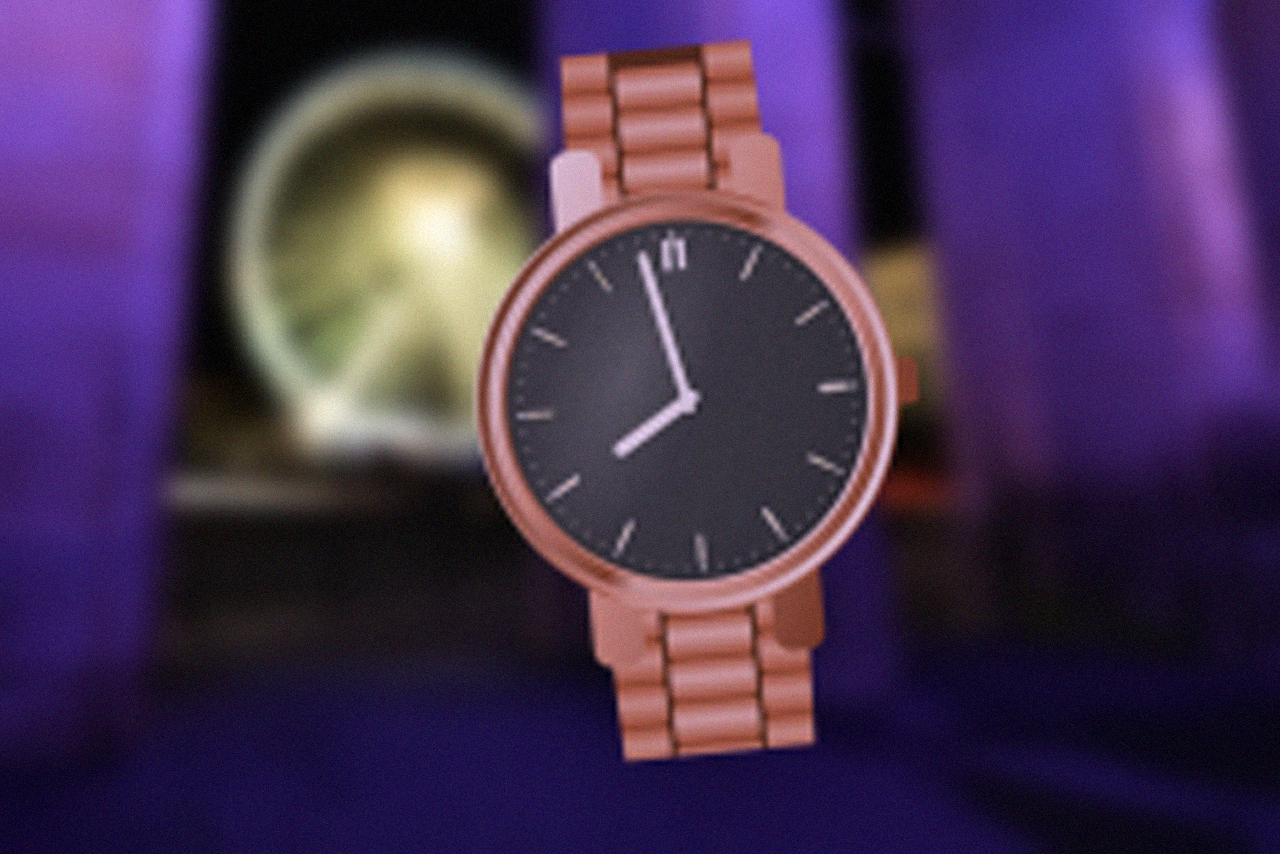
7:58
